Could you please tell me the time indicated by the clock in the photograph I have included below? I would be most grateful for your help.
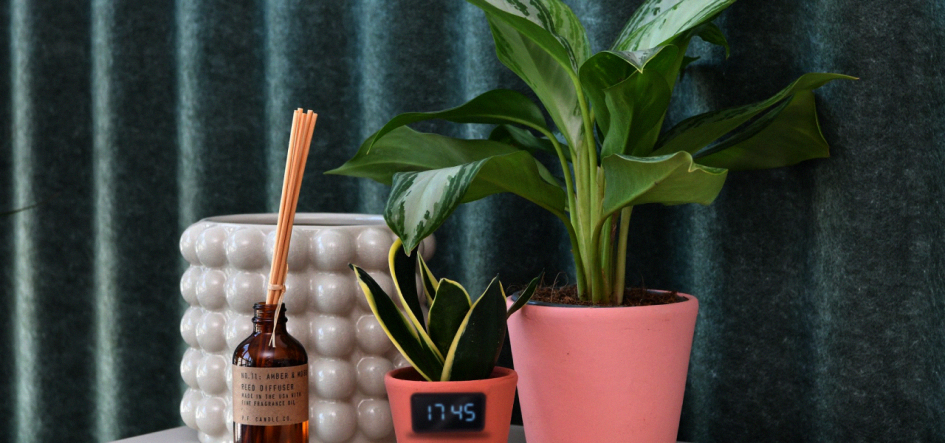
17:45
